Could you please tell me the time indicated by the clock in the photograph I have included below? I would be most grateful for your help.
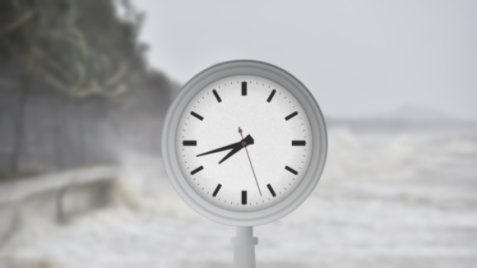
7:42:27
